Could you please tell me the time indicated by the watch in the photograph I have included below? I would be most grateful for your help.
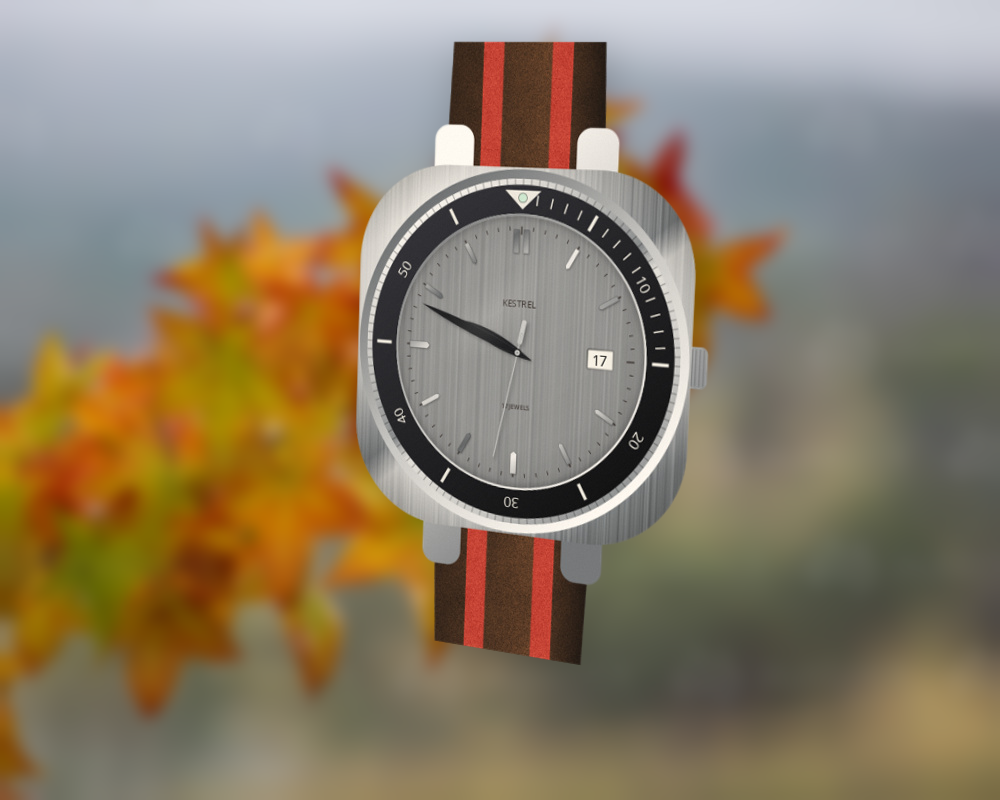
9:48:32
